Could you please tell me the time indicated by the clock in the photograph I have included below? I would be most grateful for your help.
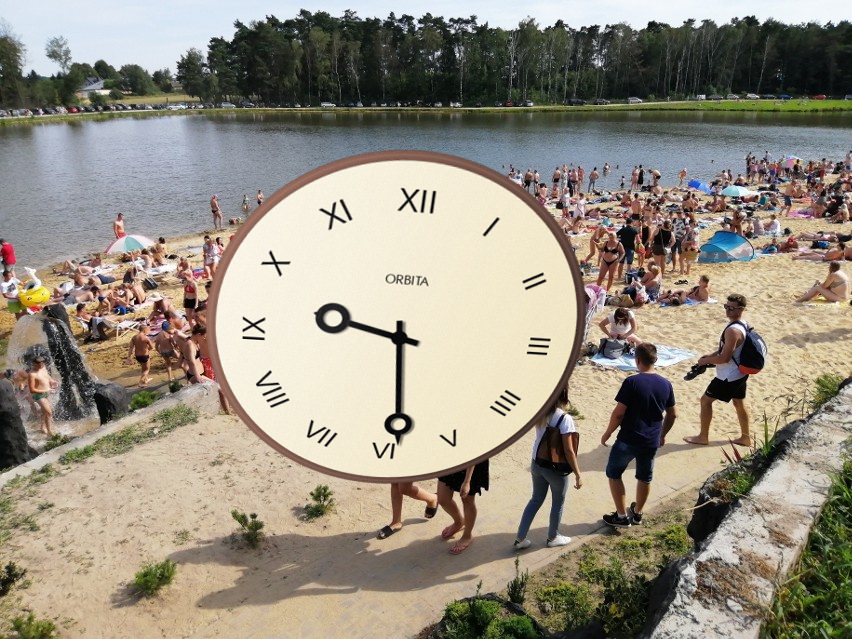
9:29
